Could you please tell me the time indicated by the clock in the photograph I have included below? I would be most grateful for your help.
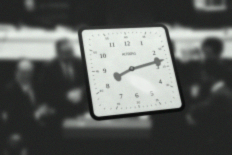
8:13
